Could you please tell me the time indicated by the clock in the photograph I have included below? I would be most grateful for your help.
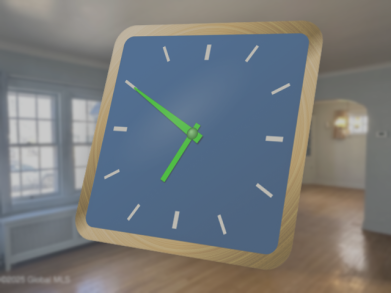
6:50
